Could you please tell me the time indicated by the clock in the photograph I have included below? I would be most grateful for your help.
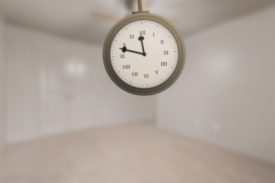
11:48
